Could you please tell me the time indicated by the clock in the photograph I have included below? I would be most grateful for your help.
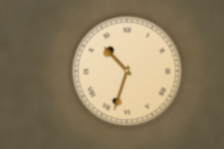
10:33
